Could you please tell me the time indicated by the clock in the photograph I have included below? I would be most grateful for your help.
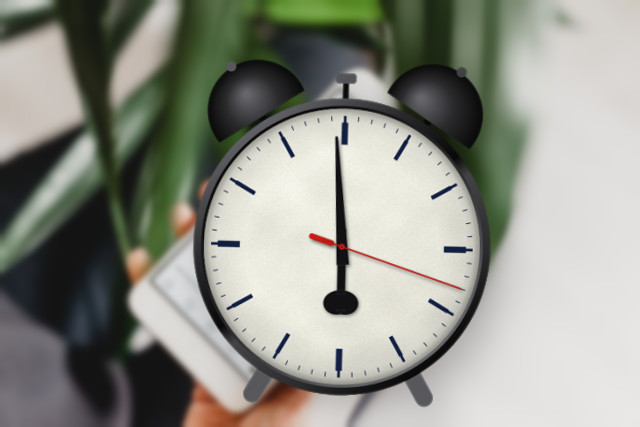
5:59:18
